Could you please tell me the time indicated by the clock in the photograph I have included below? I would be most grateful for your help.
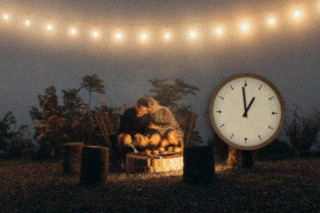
12:59
